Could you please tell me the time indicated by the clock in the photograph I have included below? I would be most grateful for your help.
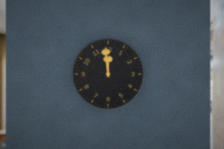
11:59
